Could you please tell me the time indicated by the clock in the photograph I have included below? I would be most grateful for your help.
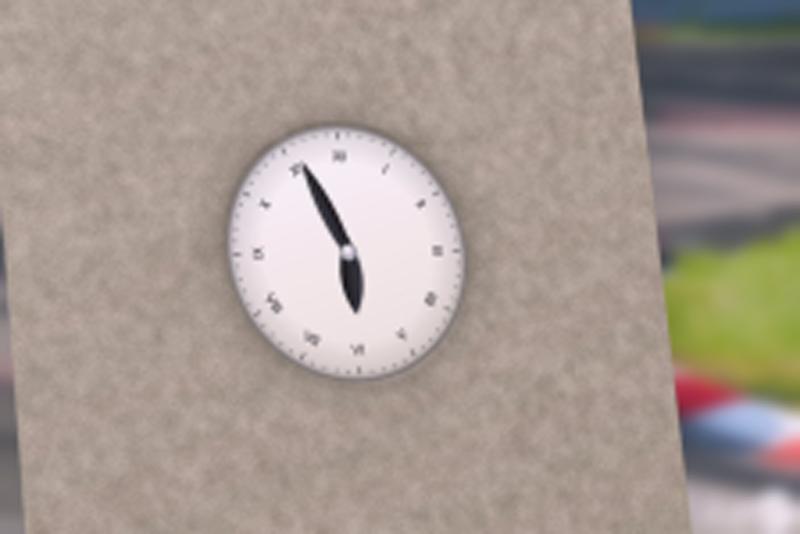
5:56
